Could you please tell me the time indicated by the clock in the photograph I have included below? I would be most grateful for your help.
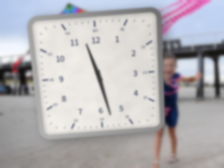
11:28
